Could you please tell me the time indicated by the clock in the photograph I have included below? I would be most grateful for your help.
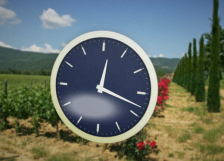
12:18
